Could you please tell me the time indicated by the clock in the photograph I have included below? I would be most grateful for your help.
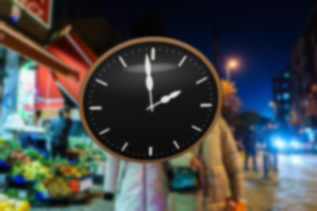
1:59
